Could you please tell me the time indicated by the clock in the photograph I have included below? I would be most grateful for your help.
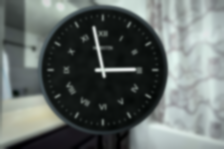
2:58
